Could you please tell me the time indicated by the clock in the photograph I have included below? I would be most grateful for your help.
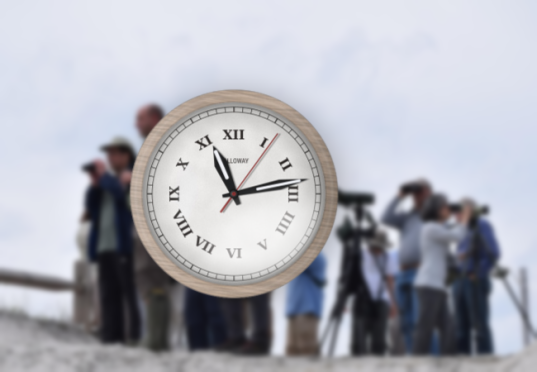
11:13:06
